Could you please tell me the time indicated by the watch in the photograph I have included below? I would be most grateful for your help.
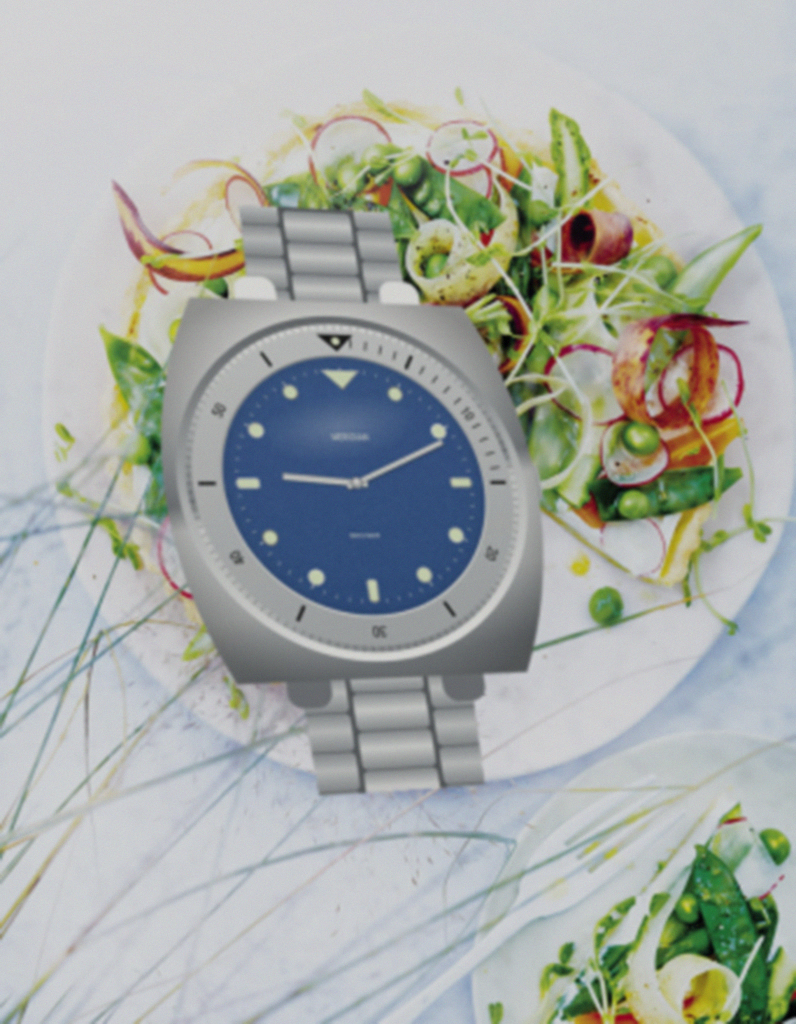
9:11
